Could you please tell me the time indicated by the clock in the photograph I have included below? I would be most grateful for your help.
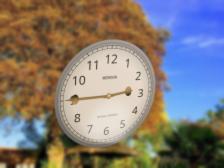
2:45
